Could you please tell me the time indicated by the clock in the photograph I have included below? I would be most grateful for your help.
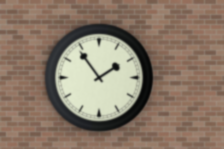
1:54
